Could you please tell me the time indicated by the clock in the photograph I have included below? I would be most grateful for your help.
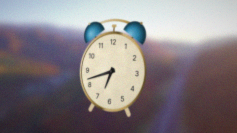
6:42
